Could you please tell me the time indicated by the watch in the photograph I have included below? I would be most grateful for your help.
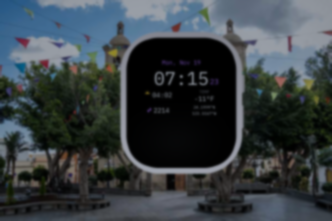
7:15
